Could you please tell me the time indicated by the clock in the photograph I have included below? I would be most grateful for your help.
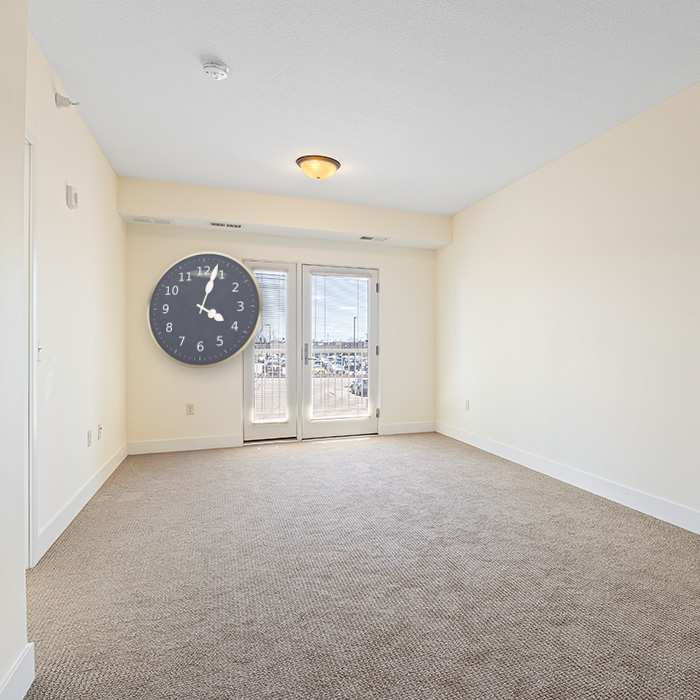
4:03
